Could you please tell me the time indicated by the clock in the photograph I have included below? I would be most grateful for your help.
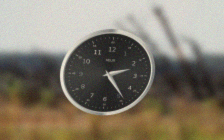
2:24
